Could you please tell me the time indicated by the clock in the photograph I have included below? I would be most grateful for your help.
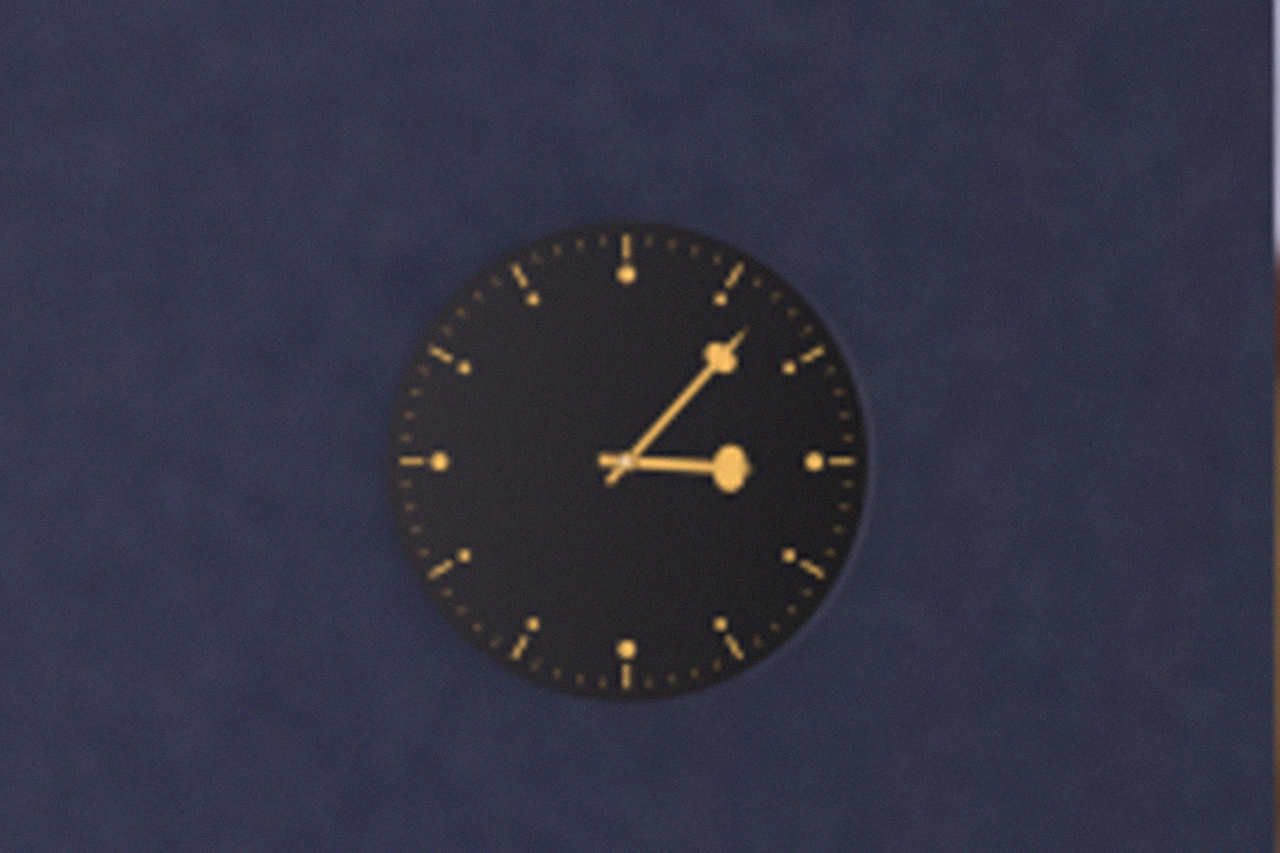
3:07
